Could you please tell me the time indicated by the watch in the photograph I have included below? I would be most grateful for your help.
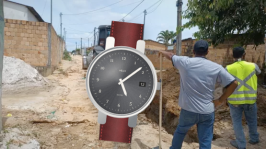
5:08
